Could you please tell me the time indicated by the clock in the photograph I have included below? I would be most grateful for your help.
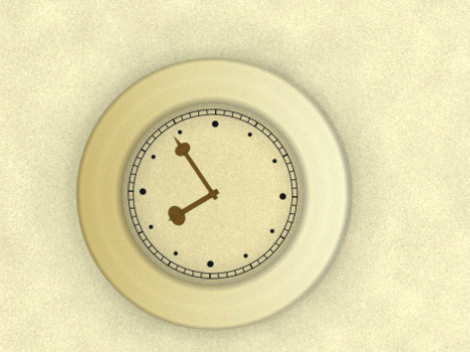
7:54
